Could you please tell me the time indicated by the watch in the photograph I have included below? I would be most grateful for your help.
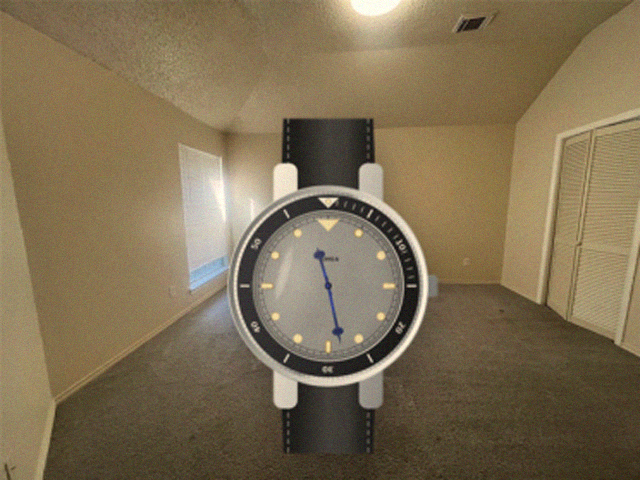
11:28
